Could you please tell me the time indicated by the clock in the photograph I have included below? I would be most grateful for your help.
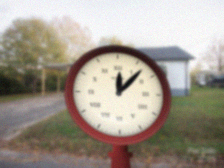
12:07
